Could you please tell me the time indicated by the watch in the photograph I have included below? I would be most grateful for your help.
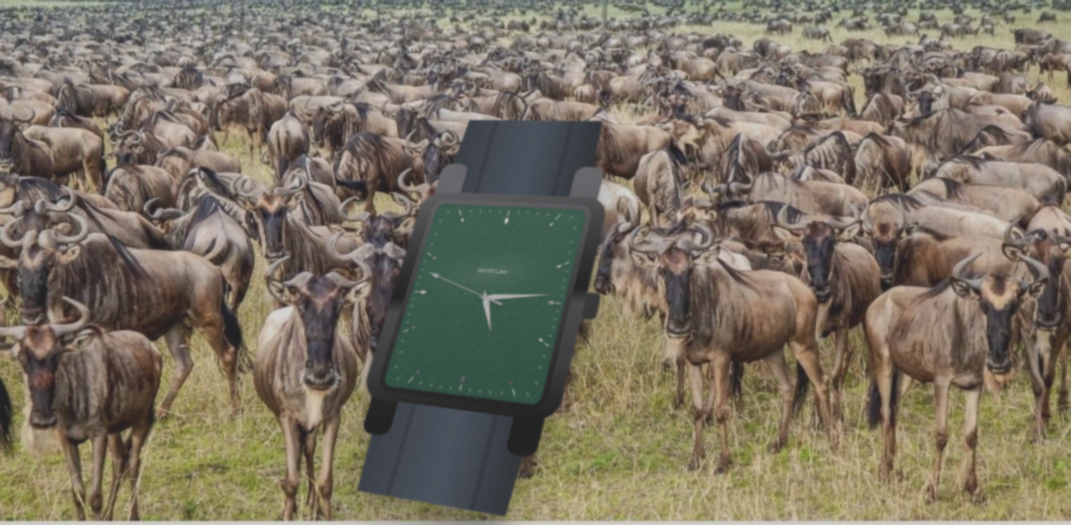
5:13:48
